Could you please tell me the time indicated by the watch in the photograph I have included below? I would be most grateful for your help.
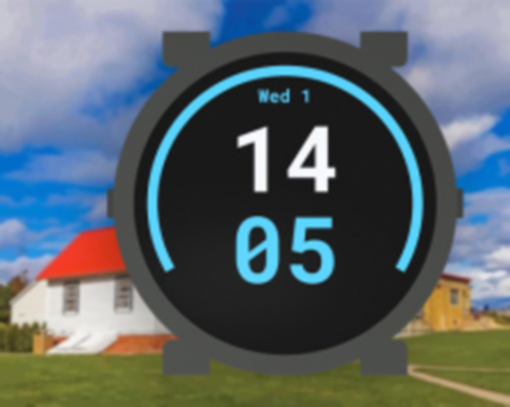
14:05
